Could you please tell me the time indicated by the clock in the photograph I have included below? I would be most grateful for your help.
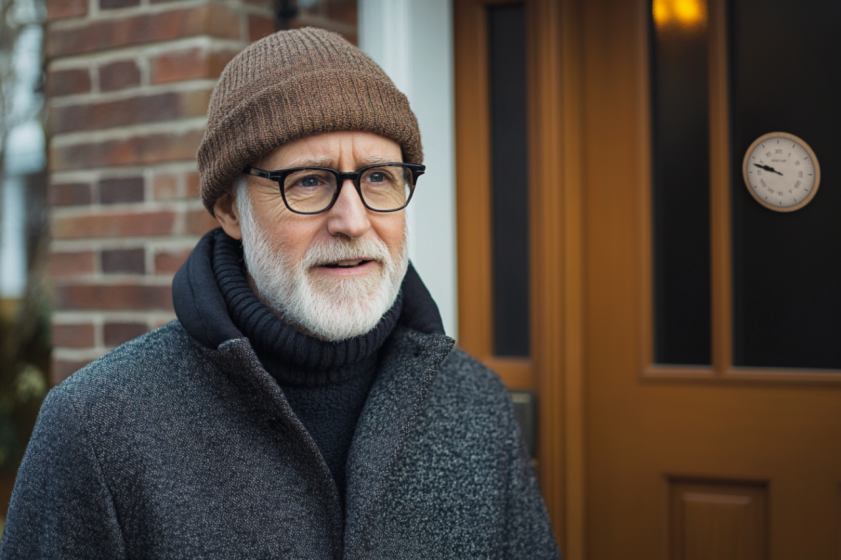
9:48
